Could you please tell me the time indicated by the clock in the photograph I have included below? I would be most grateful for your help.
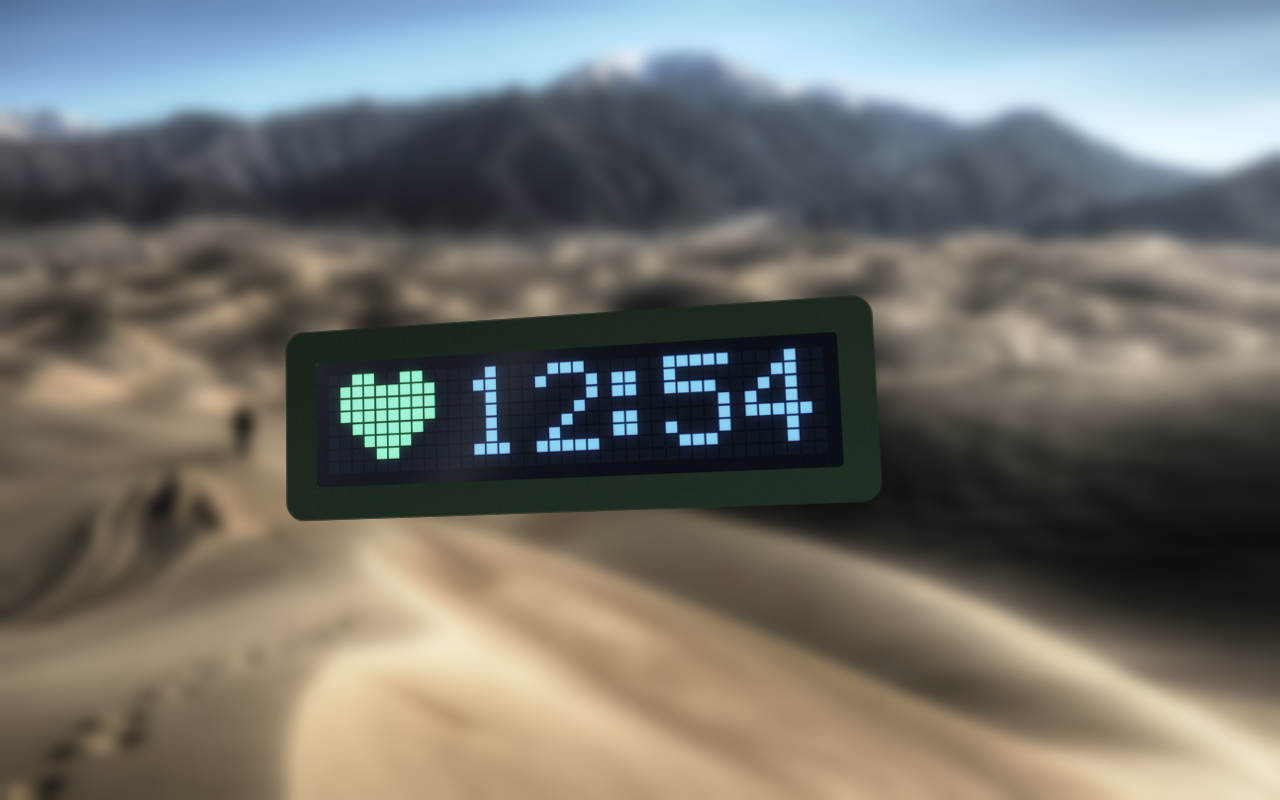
12:54
